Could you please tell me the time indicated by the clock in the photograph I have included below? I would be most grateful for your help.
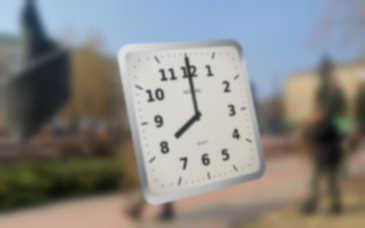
8:00
